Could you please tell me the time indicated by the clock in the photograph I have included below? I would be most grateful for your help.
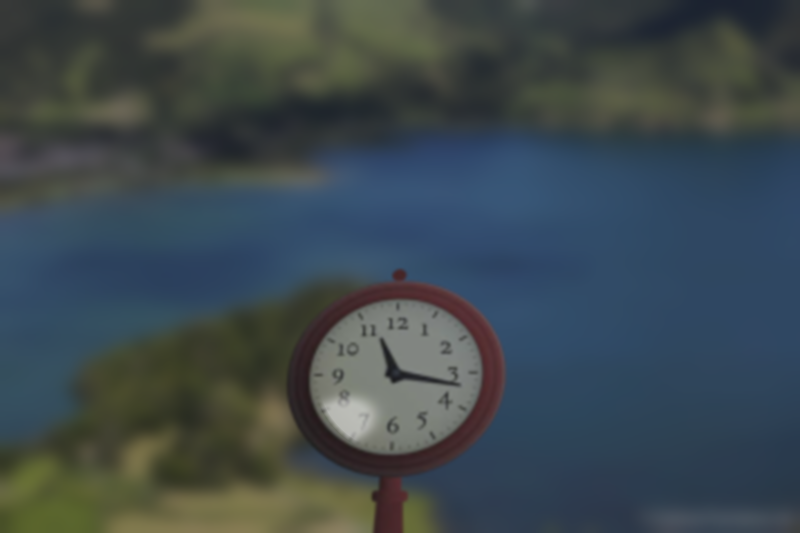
11:17
